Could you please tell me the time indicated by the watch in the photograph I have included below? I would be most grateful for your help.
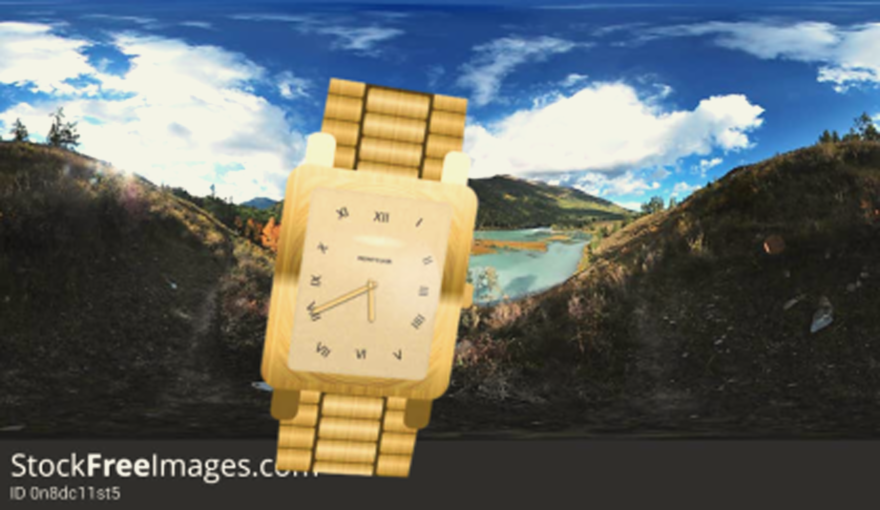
5:40
